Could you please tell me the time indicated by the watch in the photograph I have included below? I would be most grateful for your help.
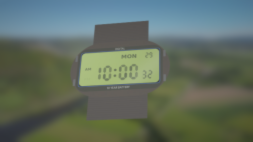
10:00:32
